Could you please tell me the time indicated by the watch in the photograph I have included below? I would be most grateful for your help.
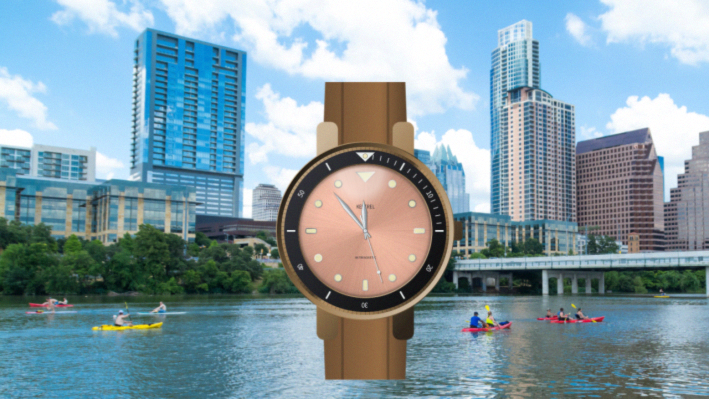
11:53:27
